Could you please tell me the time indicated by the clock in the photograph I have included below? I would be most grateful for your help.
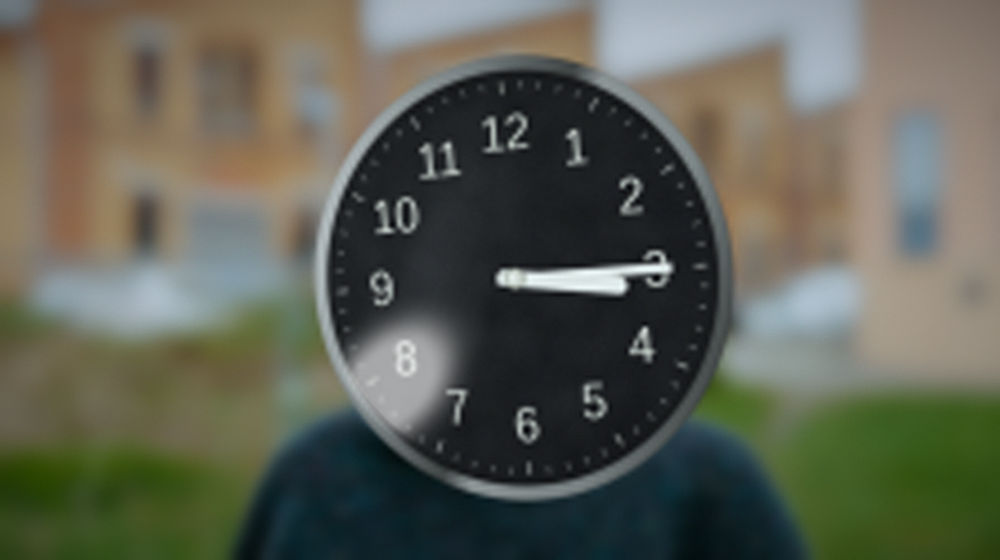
3:15
